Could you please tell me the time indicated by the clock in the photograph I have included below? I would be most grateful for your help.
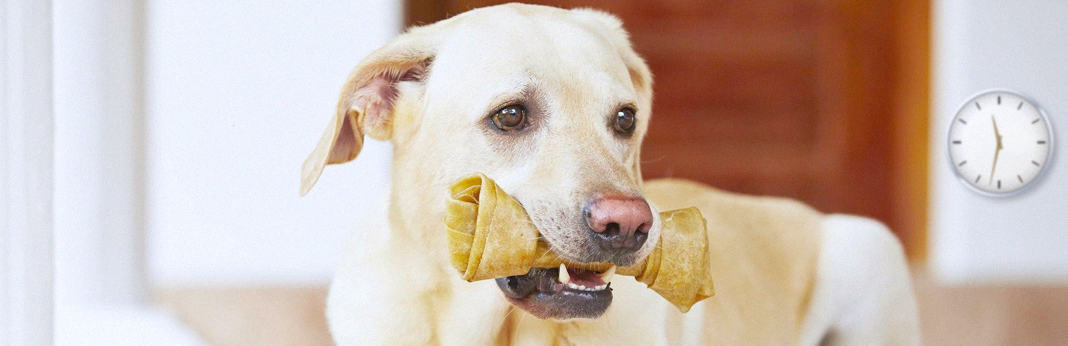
11:32
